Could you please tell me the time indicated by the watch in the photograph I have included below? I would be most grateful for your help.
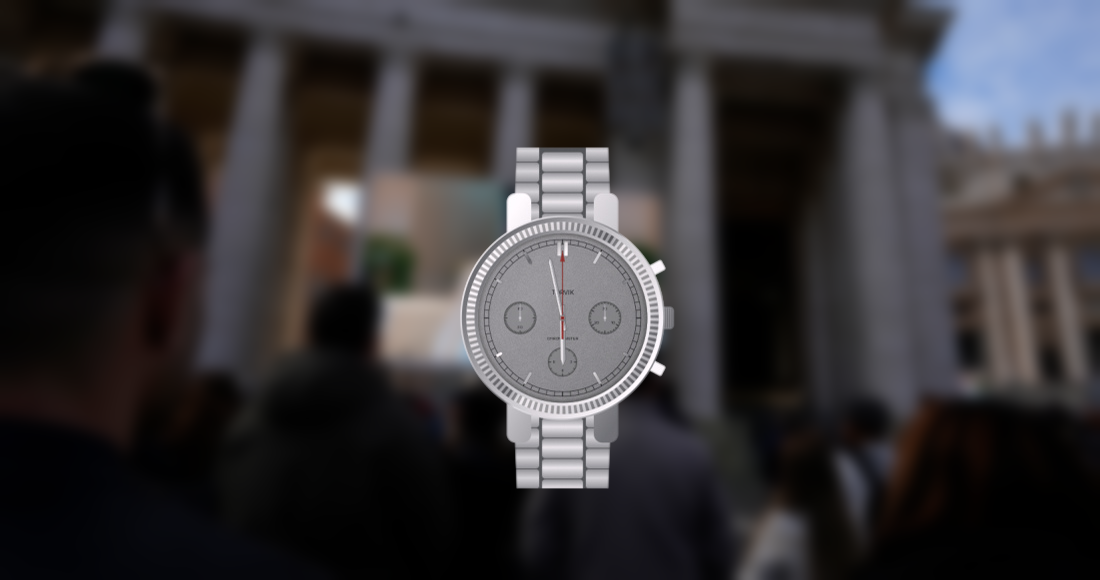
5:58
